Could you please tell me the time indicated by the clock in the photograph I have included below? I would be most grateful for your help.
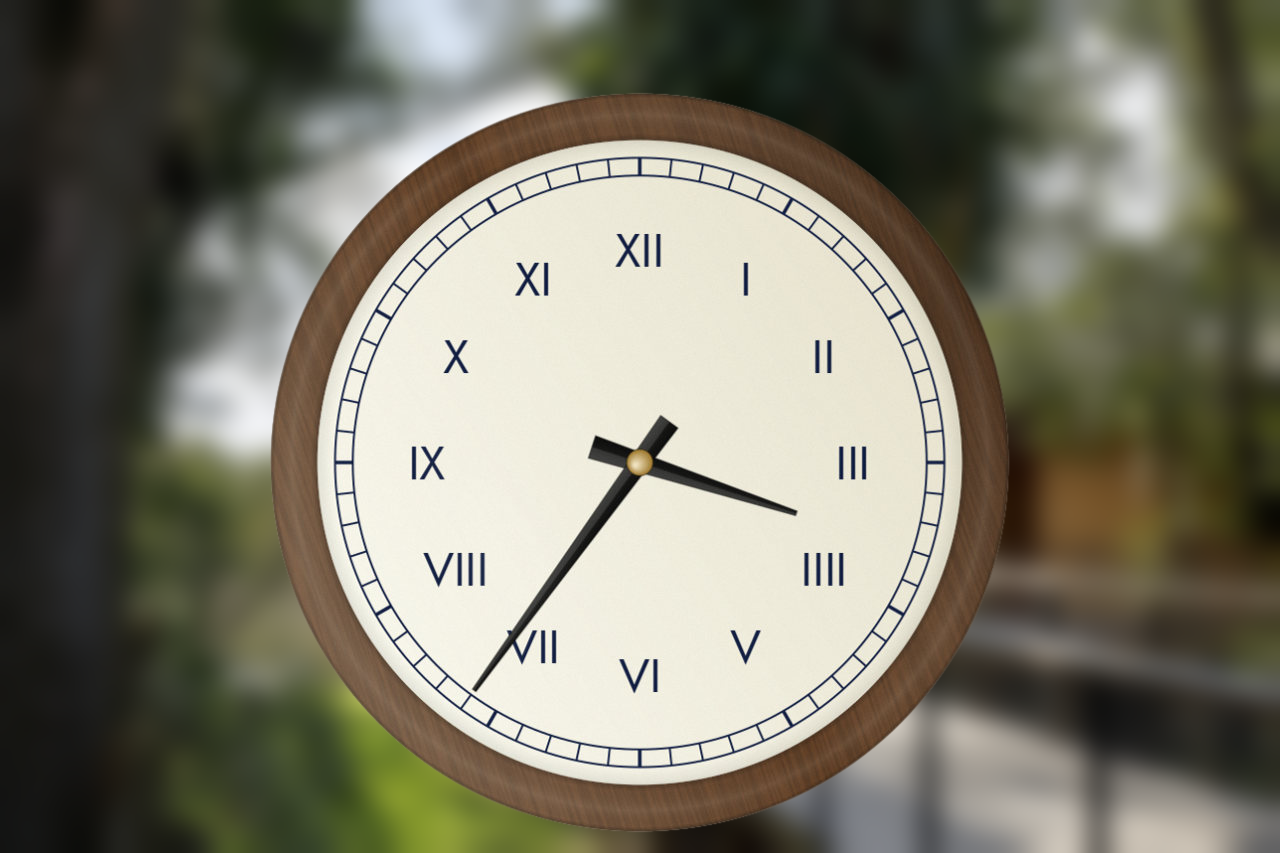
3:36
